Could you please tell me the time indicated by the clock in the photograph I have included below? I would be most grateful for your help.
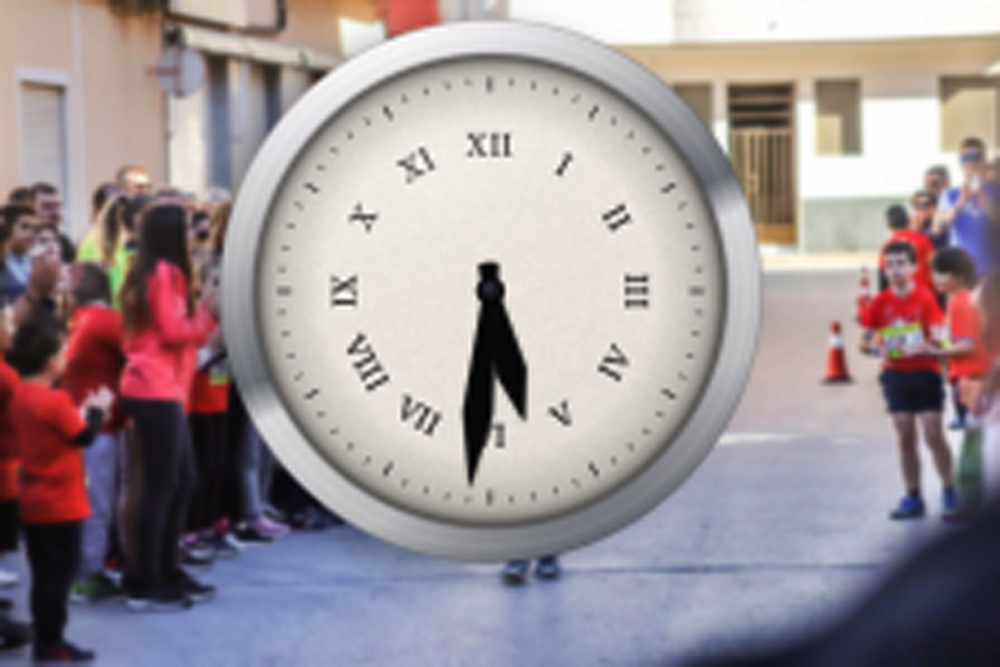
5:31
